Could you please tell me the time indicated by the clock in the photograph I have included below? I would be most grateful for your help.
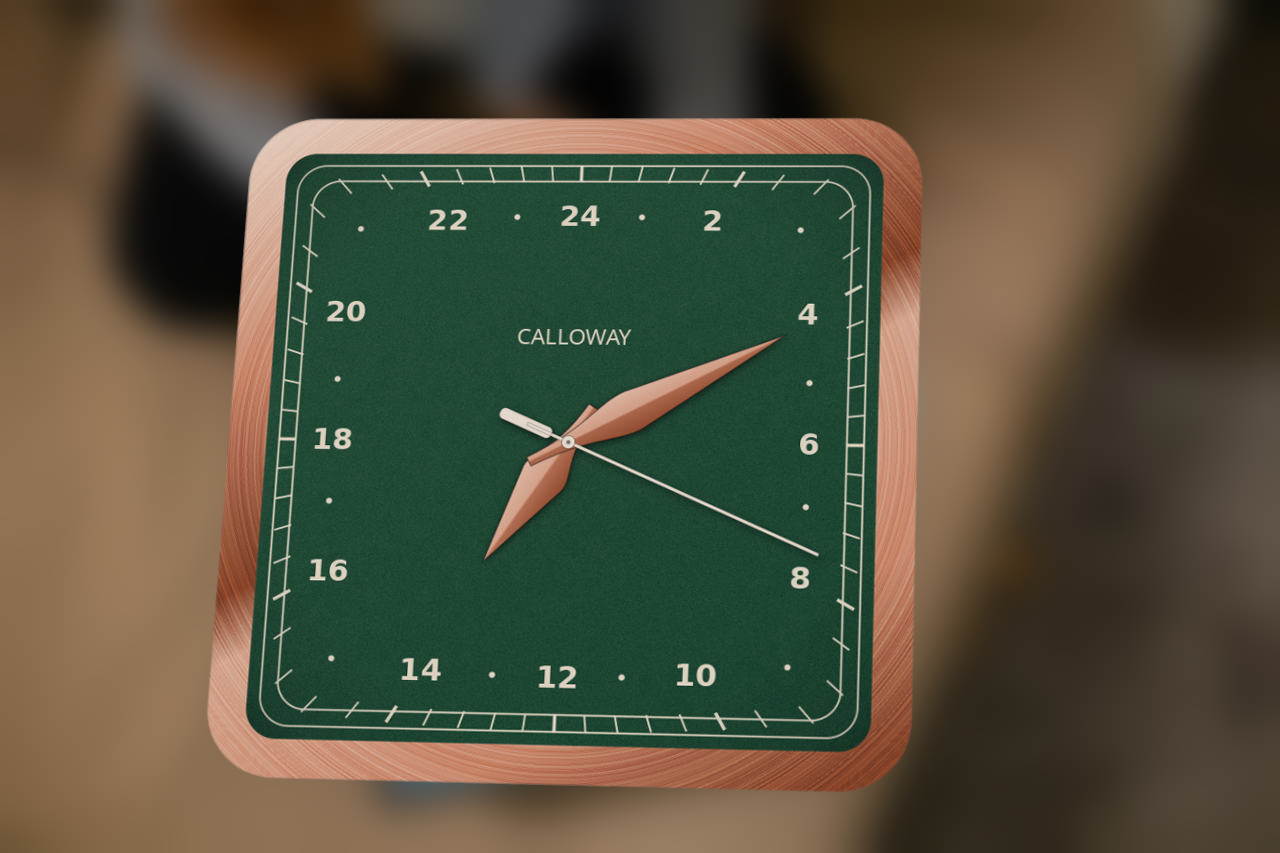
14:10:19
